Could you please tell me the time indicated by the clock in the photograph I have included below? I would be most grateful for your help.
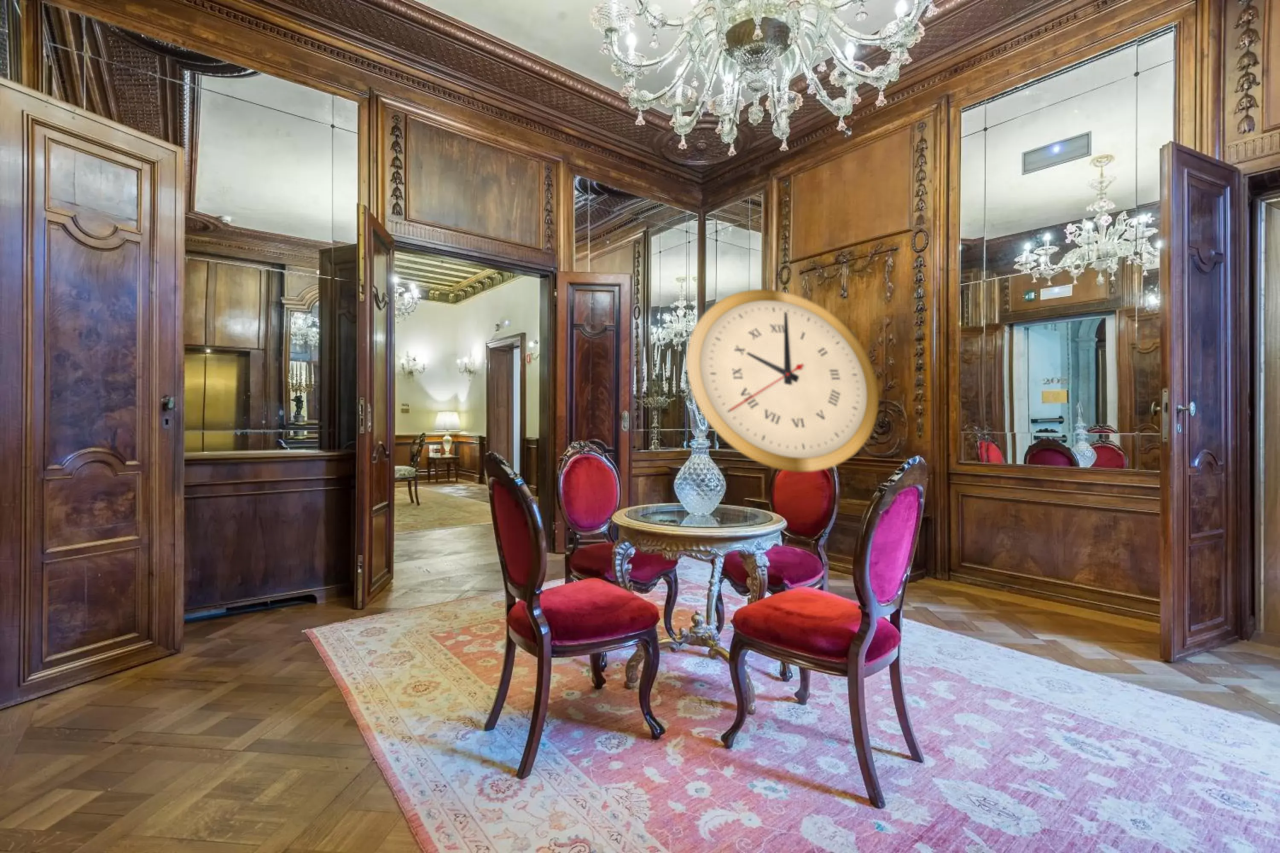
10:01:40
